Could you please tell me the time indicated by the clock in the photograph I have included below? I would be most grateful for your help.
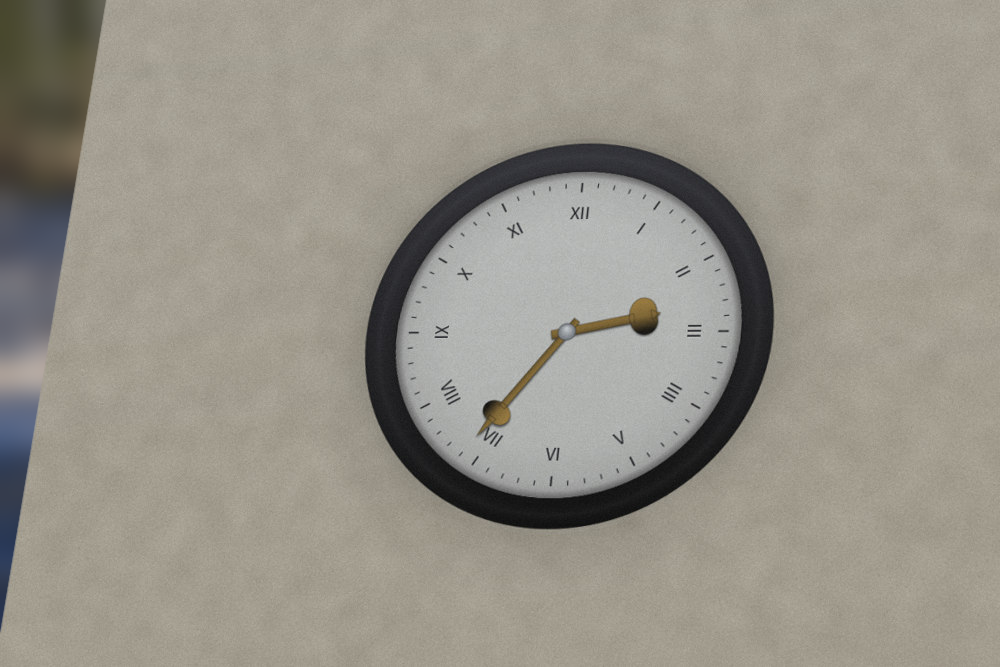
2:36
